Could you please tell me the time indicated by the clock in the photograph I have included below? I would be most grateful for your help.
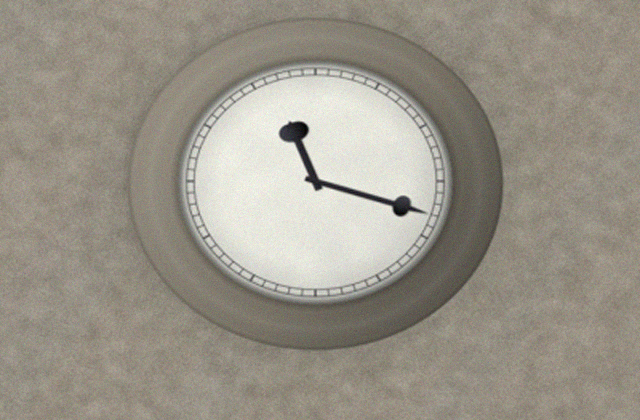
11:18
